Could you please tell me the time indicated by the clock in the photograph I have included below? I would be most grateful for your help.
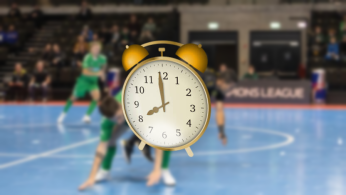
7:59
